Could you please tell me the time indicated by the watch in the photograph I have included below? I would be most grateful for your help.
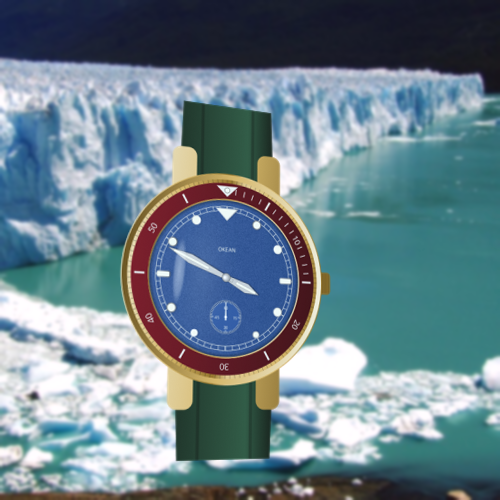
3:49
